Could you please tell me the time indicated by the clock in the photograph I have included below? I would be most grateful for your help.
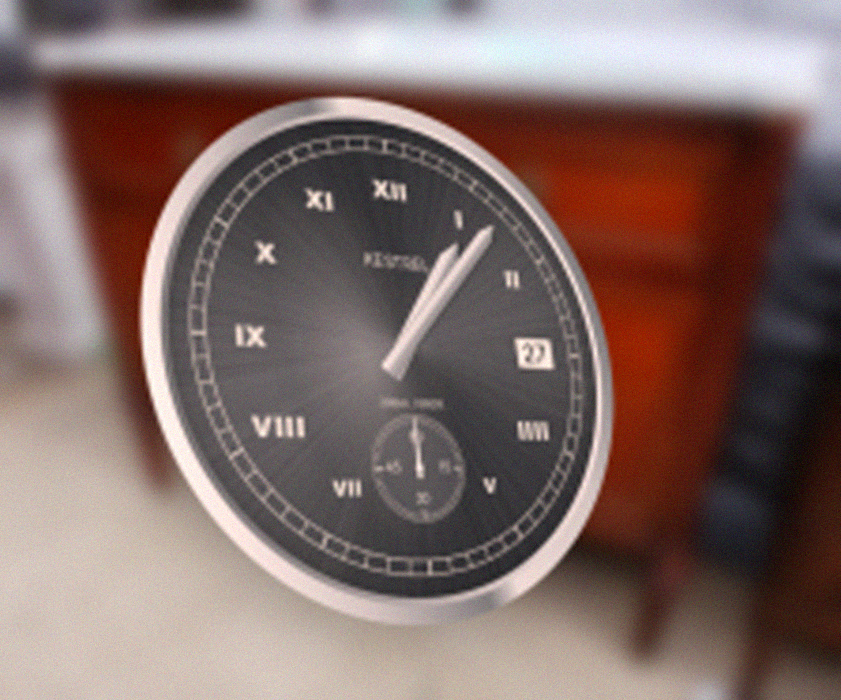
1:07
